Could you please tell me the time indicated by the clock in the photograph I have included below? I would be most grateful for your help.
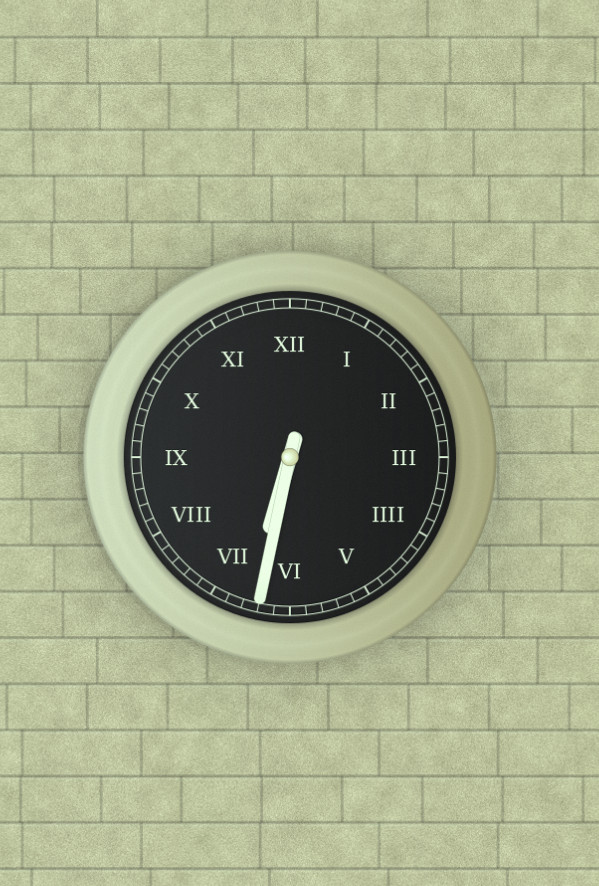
6:32
